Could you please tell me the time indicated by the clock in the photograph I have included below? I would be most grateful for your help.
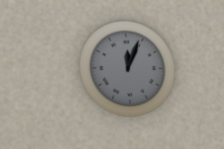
12:04
